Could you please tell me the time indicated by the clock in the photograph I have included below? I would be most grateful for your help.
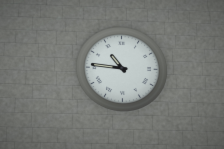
10:46
